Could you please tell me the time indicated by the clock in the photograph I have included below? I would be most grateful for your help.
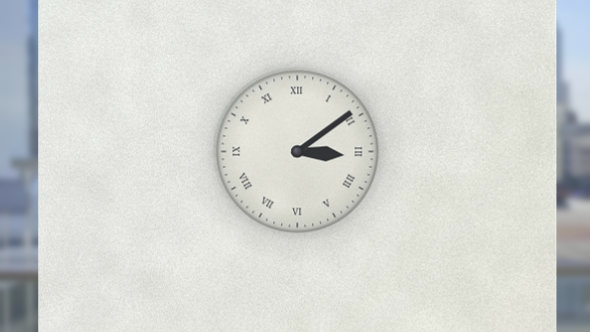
3:09
